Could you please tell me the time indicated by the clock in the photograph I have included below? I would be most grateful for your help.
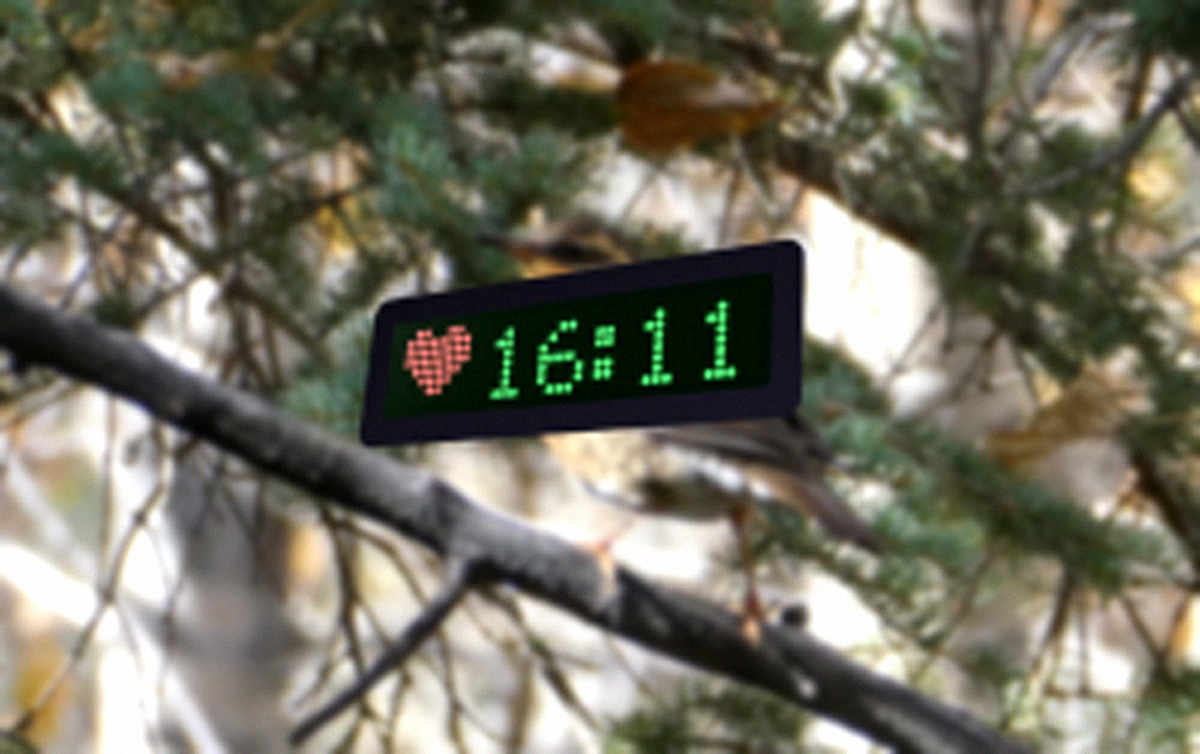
16:11
